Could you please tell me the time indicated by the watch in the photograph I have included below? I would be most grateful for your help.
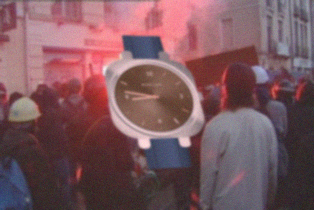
8:47
